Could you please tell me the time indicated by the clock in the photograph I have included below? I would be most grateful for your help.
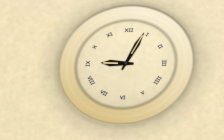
9:04
